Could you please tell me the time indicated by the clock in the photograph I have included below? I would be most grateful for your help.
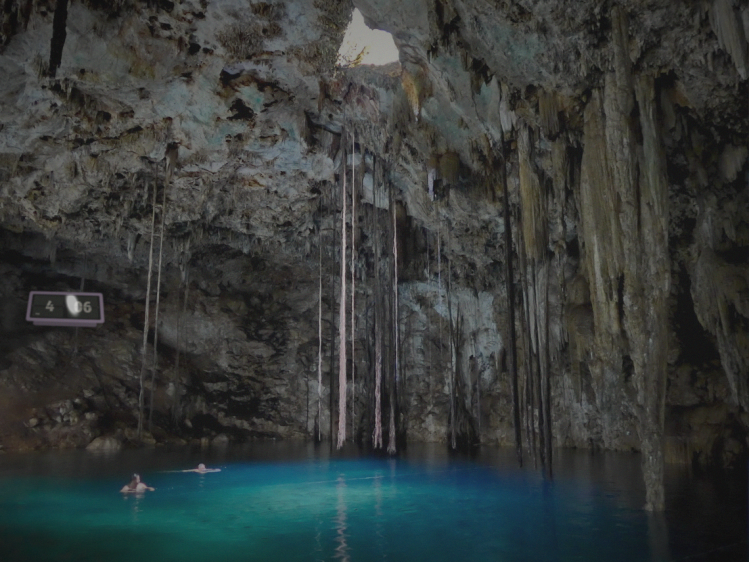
4:06
